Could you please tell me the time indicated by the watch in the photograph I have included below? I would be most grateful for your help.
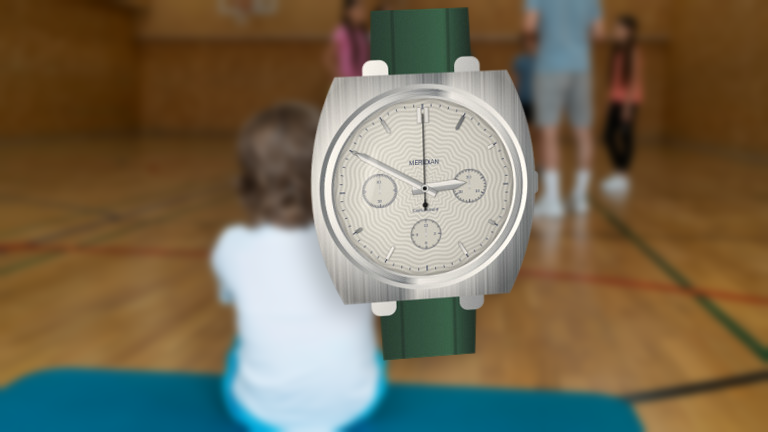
2:50
